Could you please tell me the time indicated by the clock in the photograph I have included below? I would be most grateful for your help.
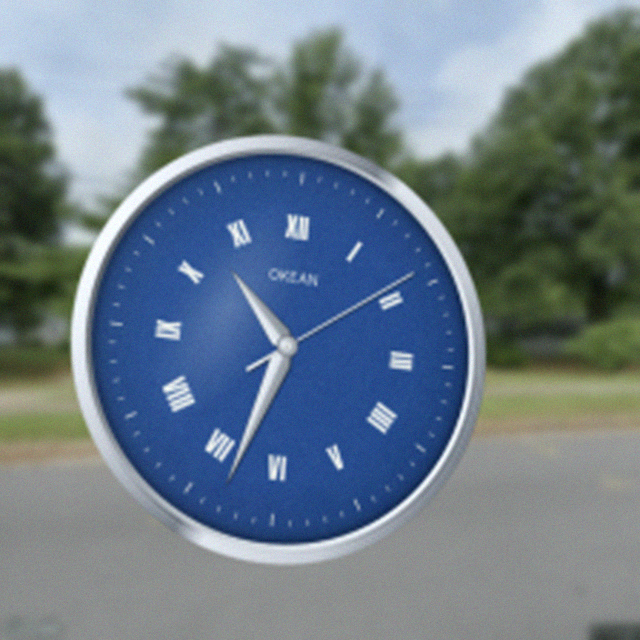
10:33:09
